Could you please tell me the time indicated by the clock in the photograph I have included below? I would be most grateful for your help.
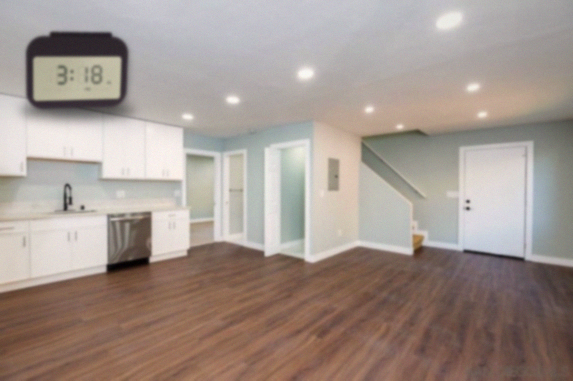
3:18
